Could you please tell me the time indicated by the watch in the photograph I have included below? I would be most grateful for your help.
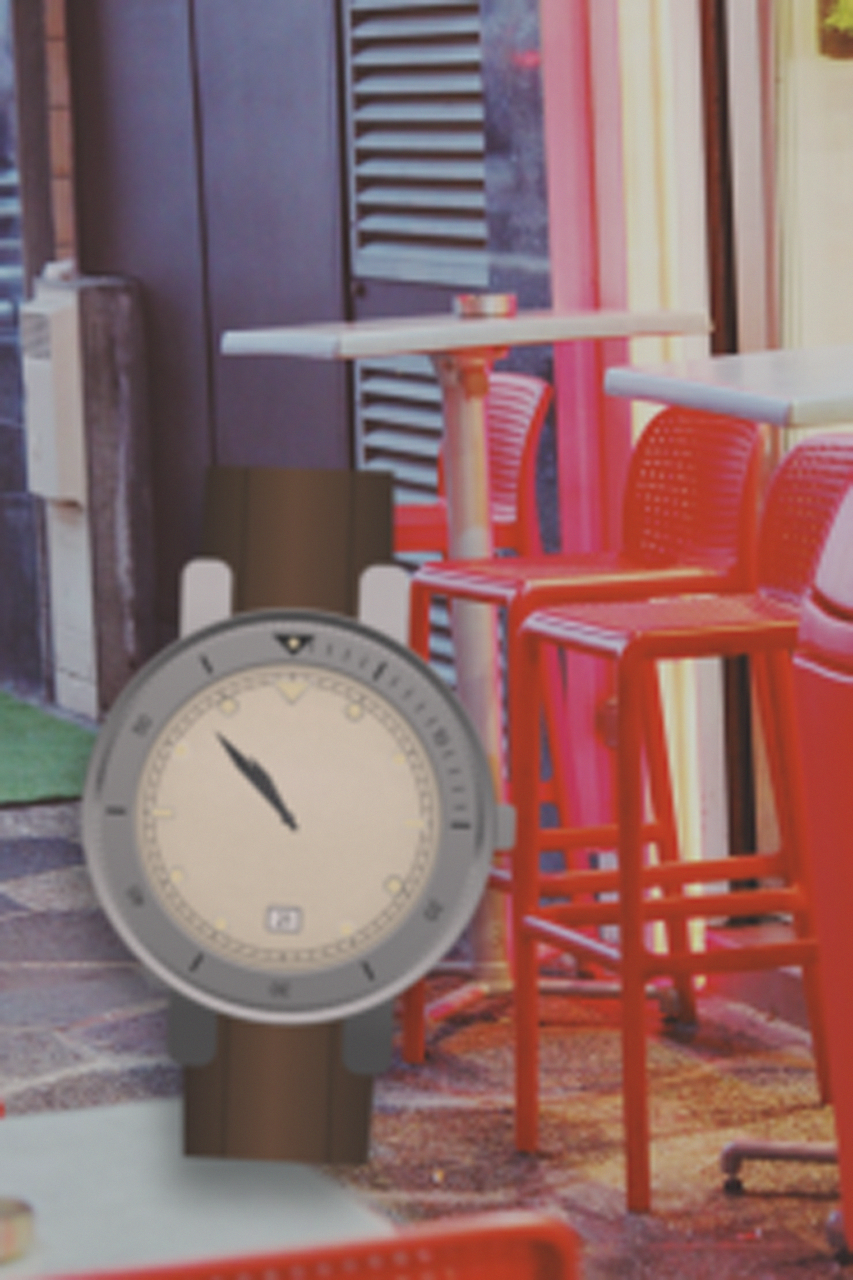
10:53
